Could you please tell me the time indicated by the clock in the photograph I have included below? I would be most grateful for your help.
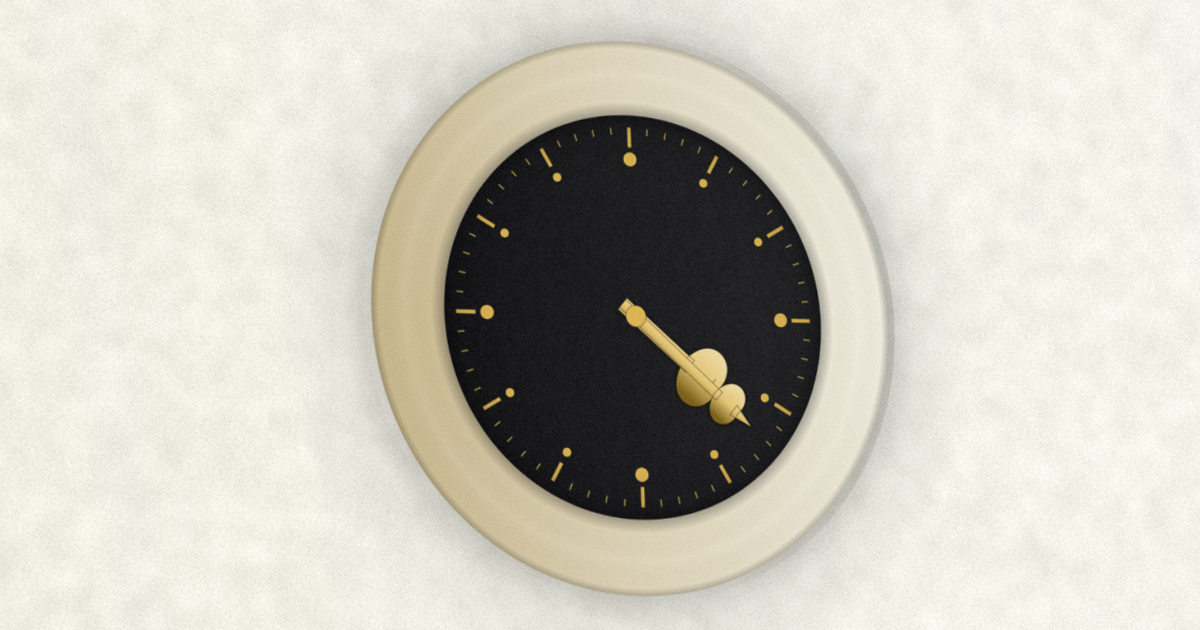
4:22
